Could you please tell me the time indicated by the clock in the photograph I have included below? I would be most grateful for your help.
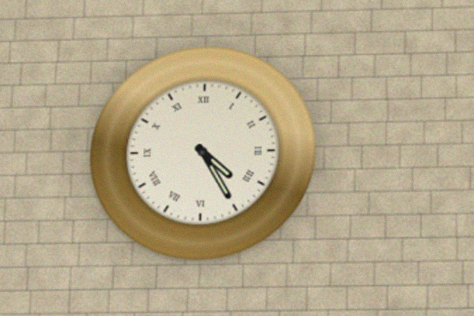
4:25
